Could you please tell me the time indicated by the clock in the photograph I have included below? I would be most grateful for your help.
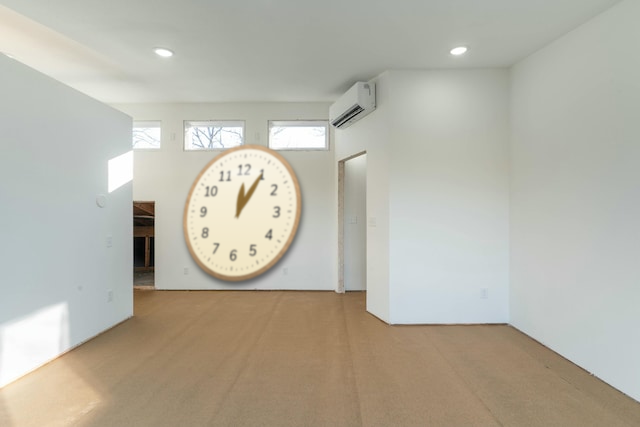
12:05
